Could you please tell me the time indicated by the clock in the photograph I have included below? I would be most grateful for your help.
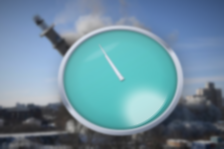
10:55
